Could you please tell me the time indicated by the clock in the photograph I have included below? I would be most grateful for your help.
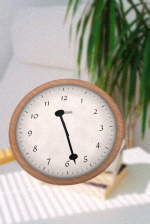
11:28
